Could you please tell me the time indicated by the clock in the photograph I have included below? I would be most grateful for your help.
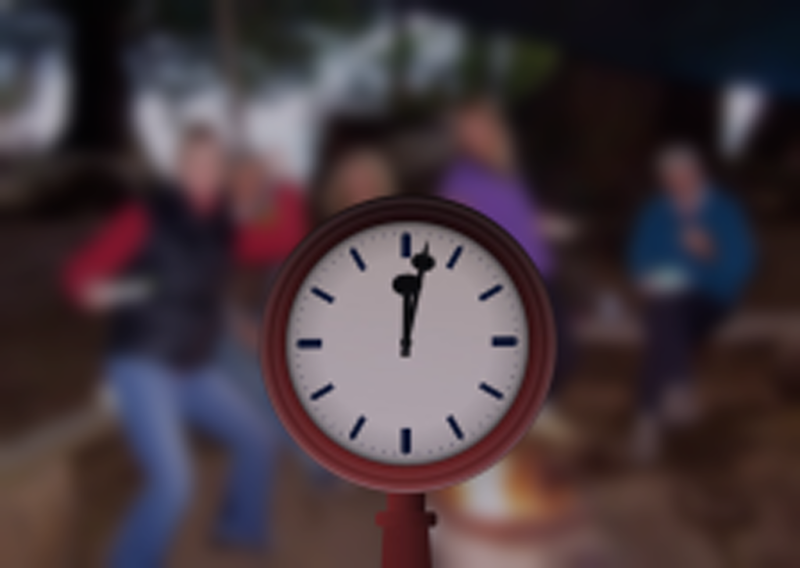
12:02
